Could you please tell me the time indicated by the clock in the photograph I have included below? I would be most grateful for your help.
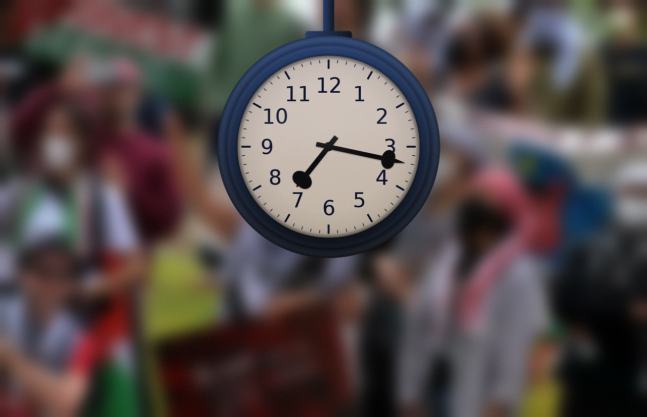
7:17
